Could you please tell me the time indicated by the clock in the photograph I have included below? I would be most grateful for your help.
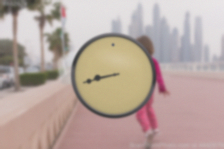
8:43
